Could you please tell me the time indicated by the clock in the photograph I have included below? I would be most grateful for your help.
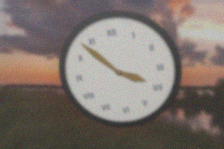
3:53
